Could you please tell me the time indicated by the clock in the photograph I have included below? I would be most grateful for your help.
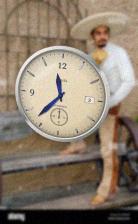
11:37
